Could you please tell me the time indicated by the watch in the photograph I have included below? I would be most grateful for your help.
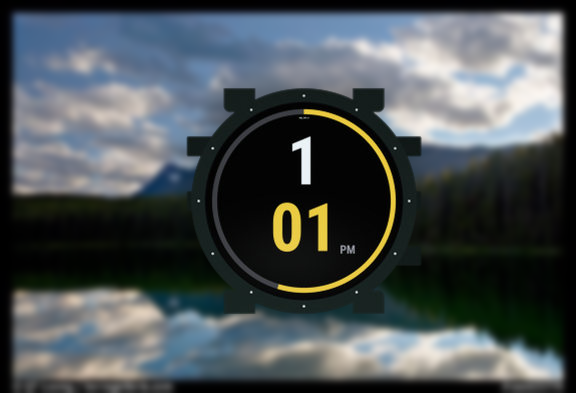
1:01
